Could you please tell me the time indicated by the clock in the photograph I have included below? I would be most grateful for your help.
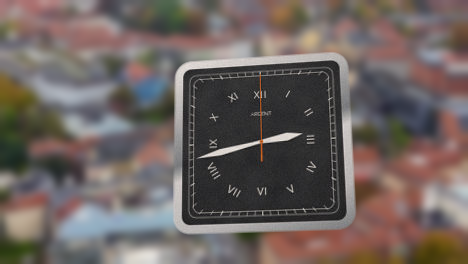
2:43:00
